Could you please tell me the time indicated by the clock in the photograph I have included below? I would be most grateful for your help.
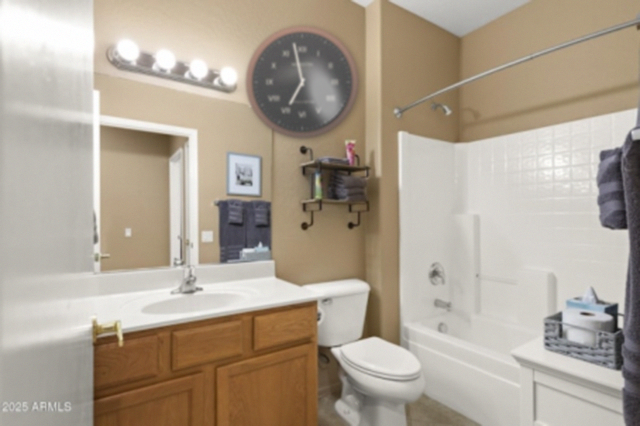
6:58
